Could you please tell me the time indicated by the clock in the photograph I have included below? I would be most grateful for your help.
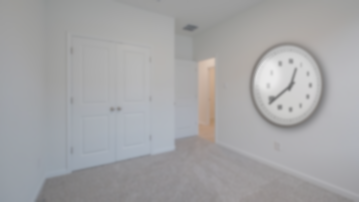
12:39
